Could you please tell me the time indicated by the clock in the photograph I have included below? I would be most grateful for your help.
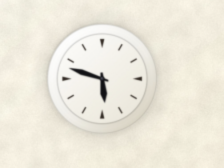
5:48
